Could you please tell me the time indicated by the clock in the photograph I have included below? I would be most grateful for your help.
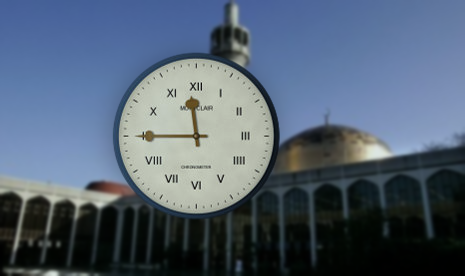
11:45
